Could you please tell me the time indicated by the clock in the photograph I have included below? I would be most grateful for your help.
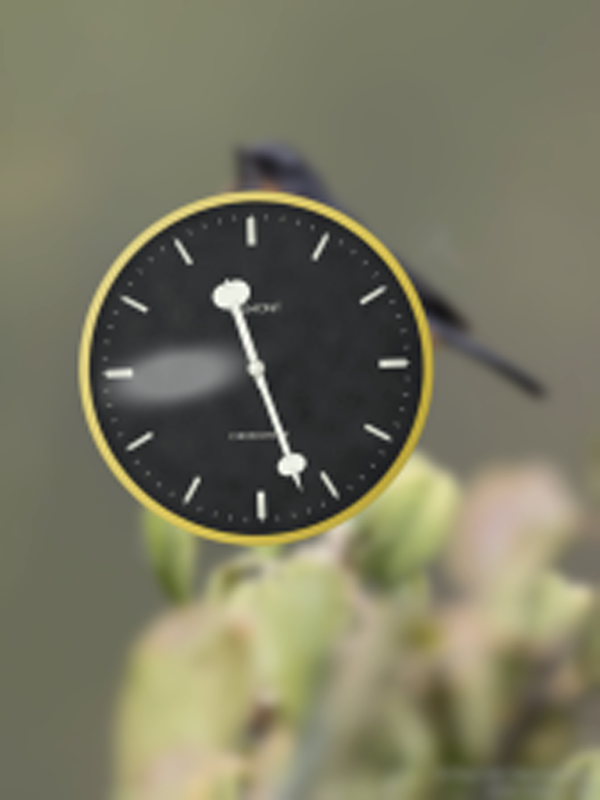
11:27
